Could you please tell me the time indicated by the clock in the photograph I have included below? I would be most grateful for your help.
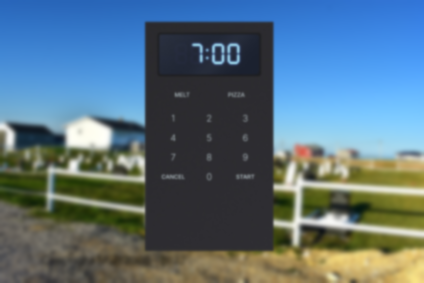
7:00
